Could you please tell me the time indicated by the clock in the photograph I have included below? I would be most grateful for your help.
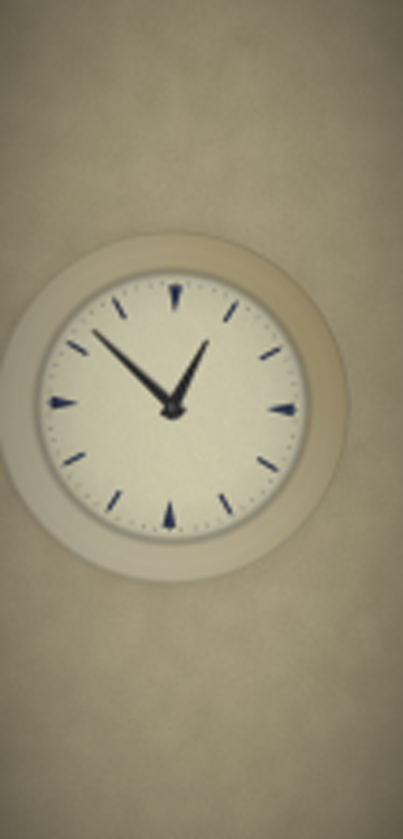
12:52
